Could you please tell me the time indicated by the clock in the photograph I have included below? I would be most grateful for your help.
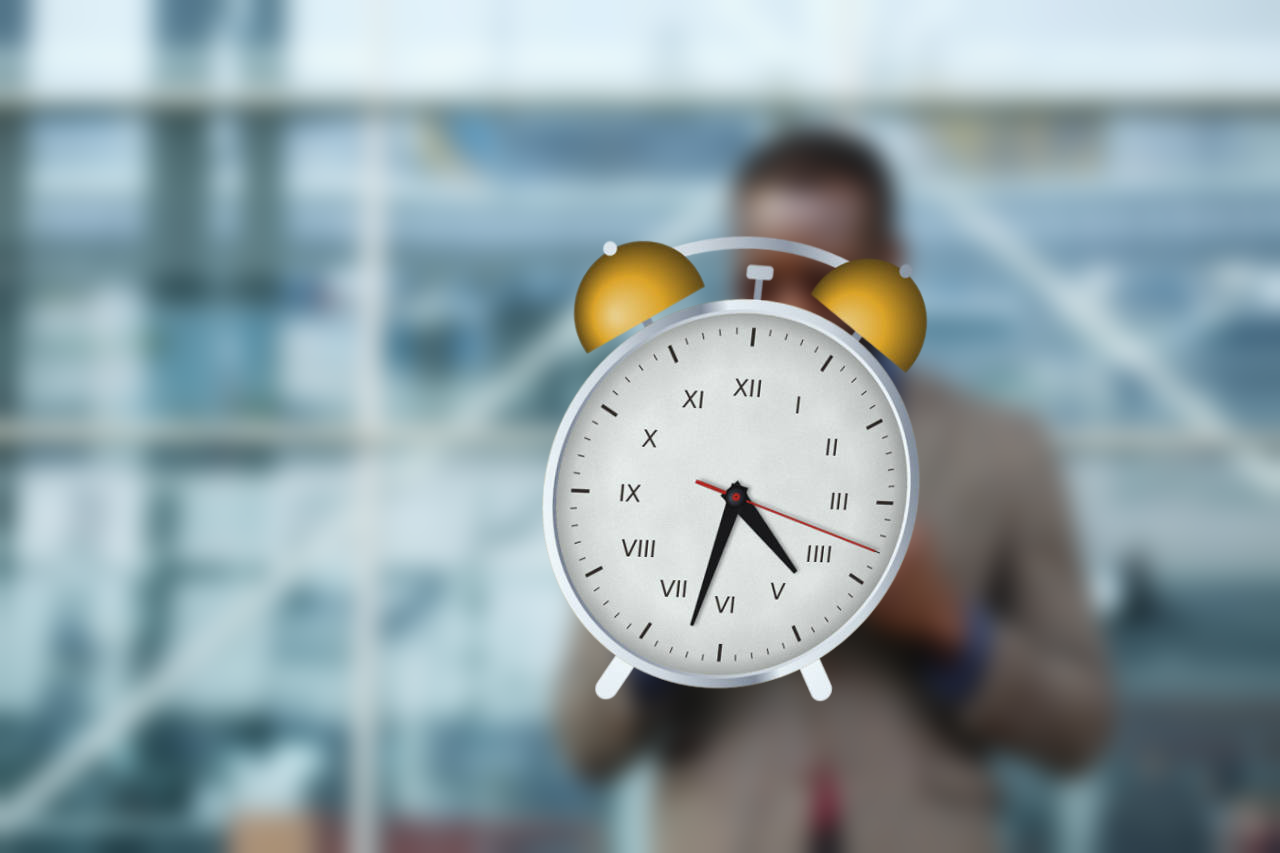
4:32:18
